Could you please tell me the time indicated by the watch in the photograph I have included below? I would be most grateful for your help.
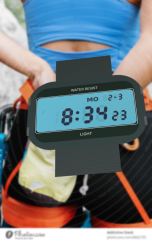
8:34:23
